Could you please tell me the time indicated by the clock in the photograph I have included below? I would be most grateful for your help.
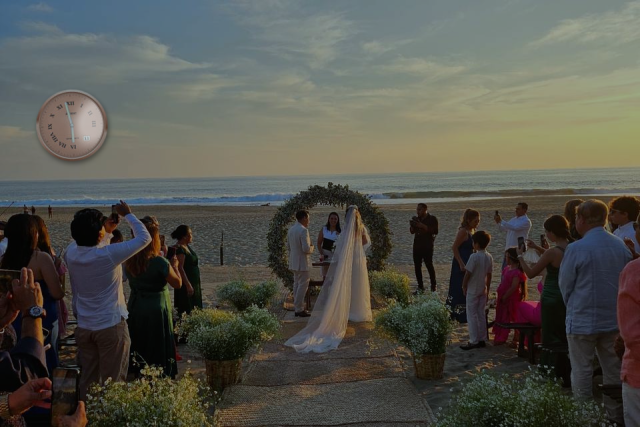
5:58
